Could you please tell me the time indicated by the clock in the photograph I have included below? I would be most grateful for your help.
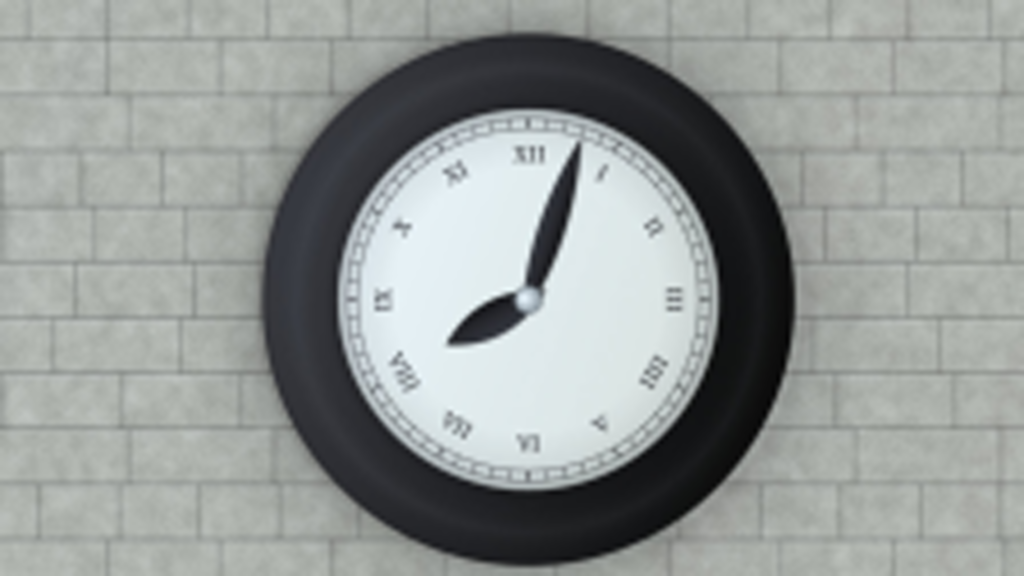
8:03
